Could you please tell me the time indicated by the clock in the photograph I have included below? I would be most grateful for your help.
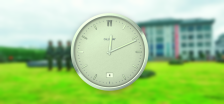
12:11
